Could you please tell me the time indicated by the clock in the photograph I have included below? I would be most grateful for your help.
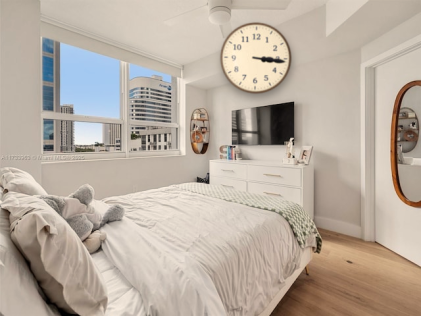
3:16
